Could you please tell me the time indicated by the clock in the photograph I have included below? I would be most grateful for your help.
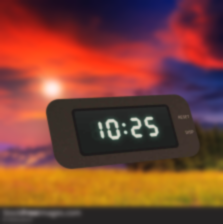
10:25
